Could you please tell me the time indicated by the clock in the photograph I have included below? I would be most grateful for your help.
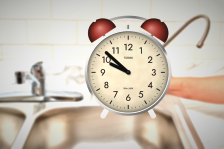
9:52
